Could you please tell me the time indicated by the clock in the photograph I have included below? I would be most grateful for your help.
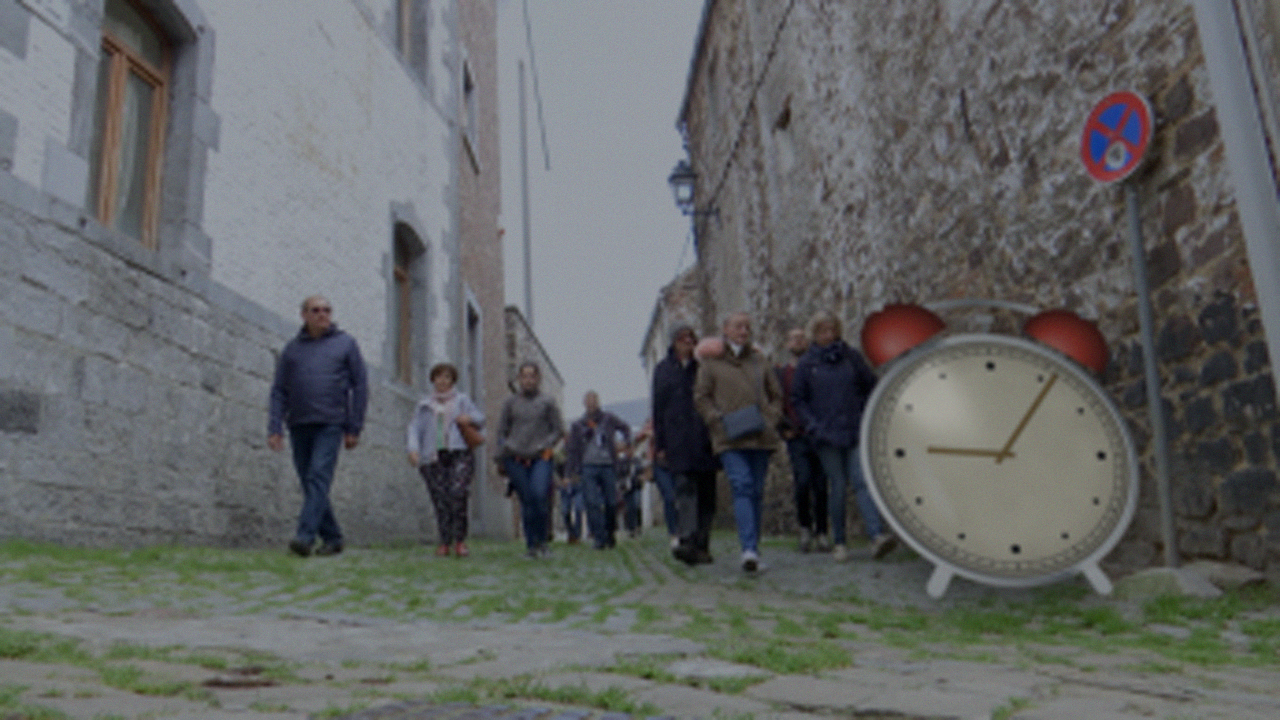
9:06
